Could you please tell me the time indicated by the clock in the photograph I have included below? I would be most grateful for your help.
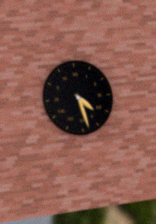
4:28
